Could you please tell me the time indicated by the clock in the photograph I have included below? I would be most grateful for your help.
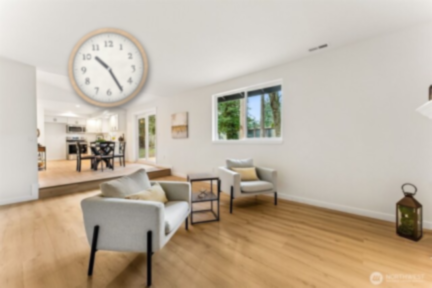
10:25
